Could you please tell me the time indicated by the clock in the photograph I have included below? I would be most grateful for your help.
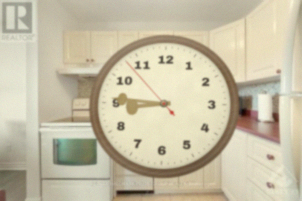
8:45:53
